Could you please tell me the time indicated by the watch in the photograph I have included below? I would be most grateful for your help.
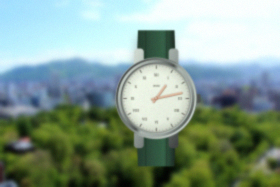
1:13
